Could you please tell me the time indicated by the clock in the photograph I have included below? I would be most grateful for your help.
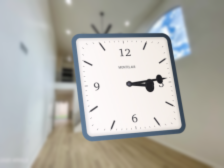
3:14
